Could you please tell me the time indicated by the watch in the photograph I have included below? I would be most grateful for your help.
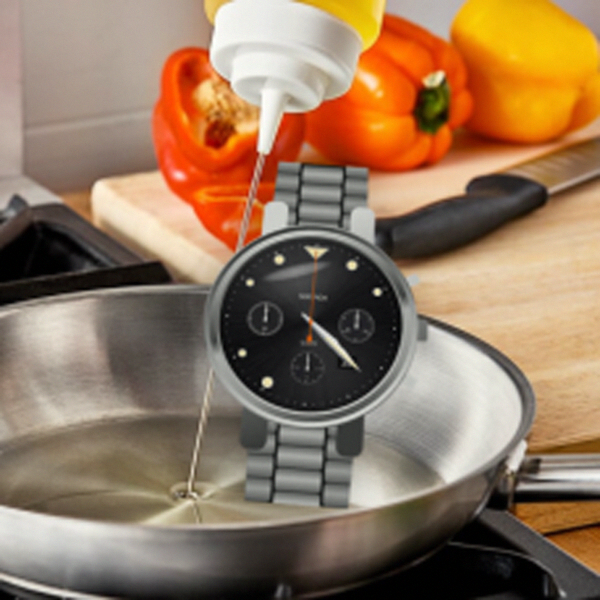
4:22
